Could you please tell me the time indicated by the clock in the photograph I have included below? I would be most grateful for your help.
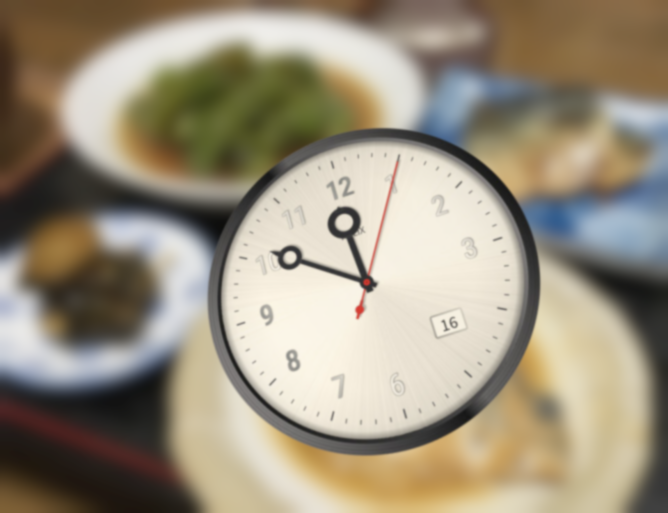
11:51:05
